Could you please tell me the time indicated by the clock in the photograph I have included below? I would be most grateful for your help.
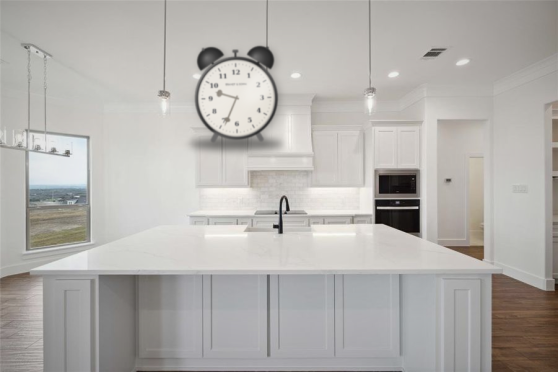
9:34
